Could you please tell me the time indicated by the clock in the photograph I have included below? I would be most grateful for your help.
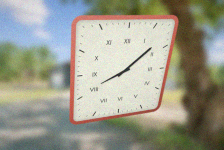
8:08
